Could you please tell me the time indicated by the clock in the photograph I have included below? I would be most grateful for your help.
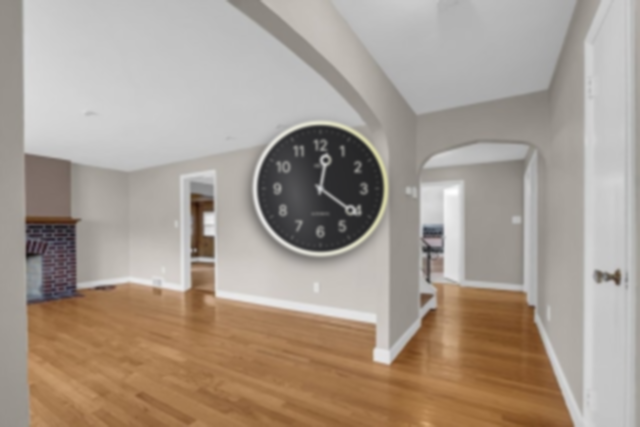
12:21
